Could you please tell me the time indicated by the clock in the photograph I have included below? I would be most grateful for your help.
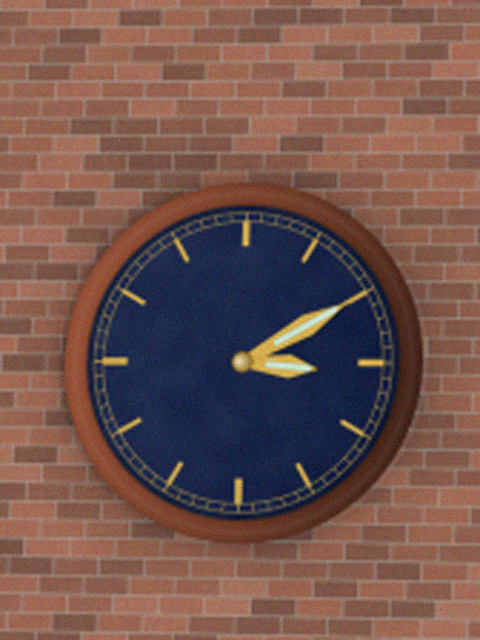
3:10
